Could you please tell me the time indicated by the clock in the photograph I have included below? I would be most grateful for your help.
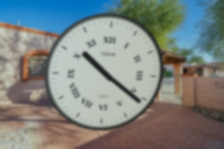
10:21
